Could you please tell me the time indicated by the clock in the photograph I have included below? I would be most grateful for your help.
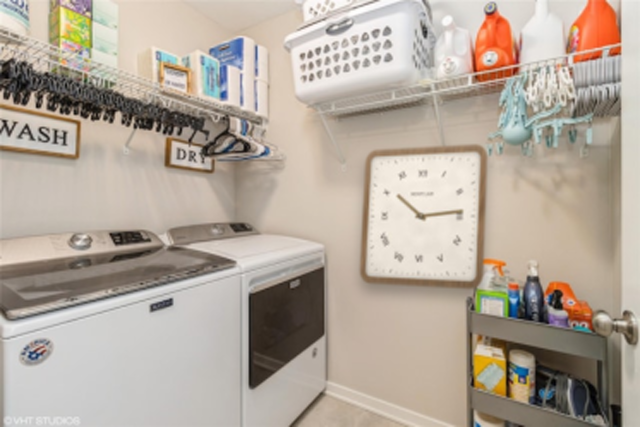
10:14
